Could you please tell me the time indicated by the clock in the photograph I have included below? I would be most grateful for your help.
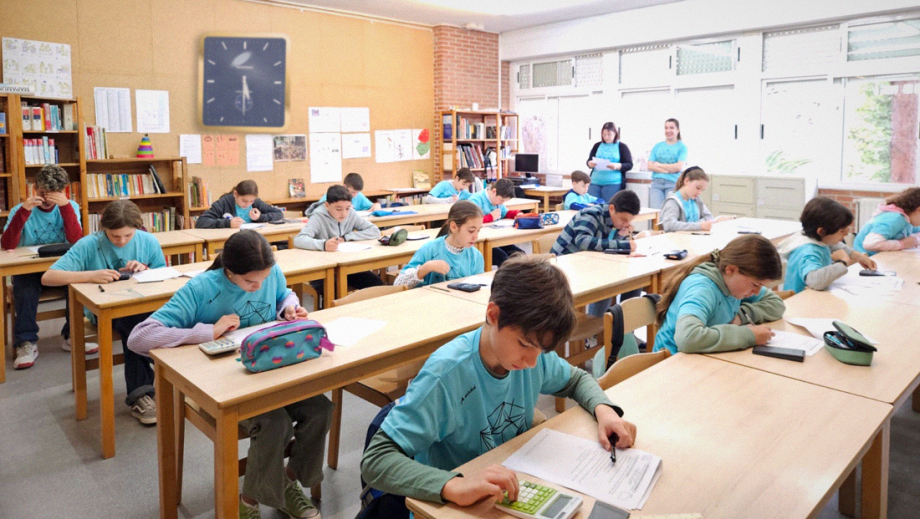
5:30
